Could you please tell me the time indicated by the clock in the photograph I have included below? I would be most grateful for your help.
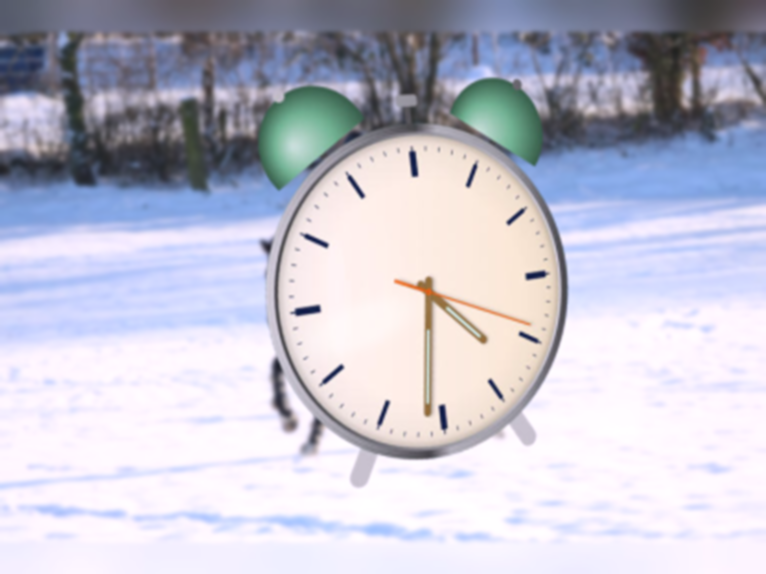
4:31:19
